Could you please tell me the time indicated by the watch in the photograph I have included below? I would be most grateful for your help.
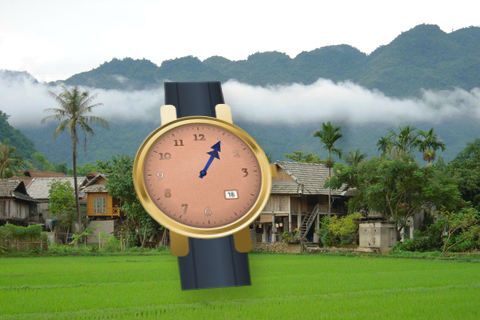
1:05
